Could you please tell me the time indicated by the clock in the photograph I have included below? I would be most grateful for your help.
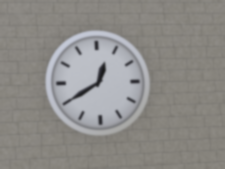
12:40
